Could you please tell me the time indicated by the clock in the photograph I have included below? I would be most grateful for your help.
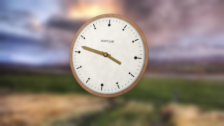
3:47
